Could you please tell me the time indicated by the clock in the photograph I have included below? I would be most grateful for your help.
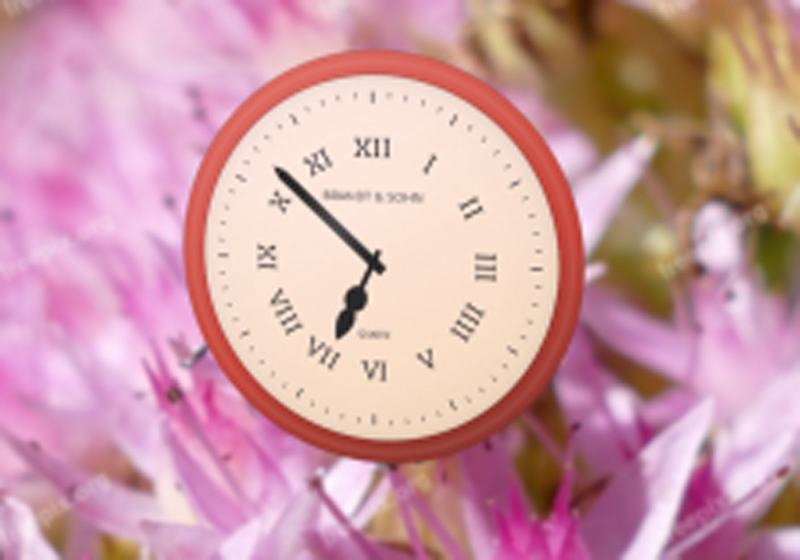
6:52
